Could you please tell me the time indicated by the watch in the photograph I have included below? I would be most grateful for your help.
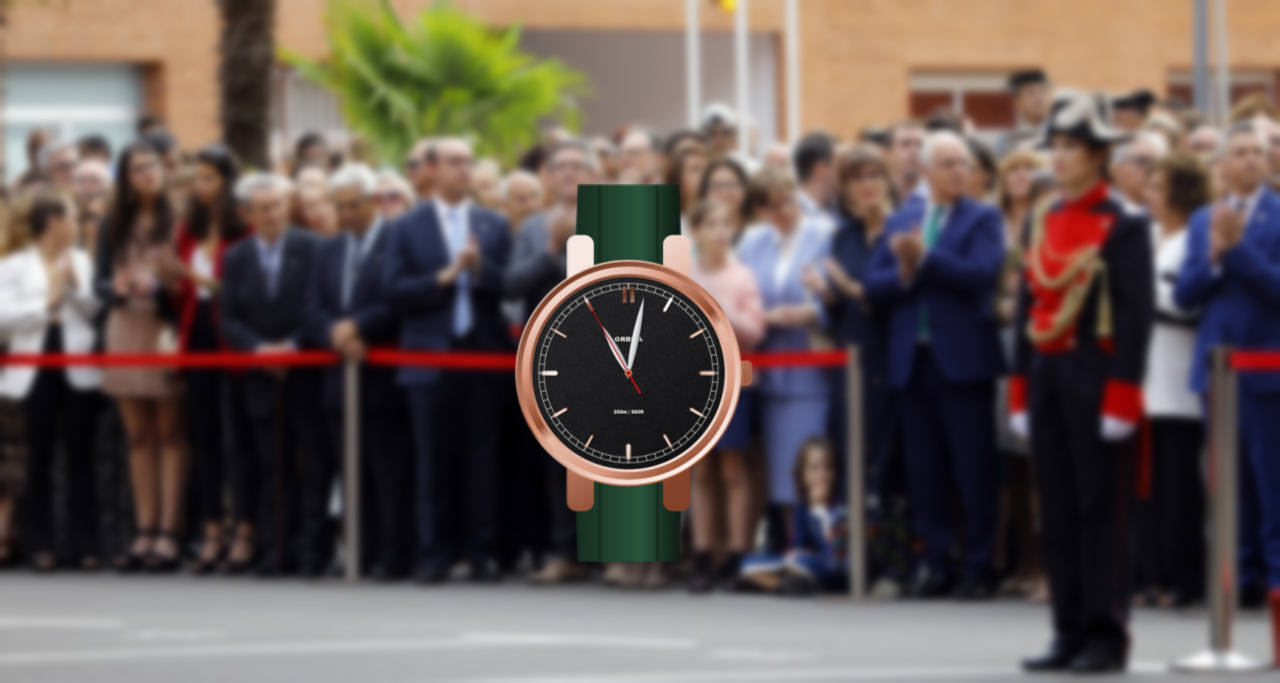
11:01:55
